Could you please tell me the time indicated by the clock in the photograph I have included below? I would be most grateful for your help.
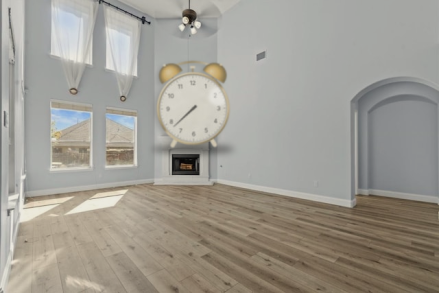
7:38
